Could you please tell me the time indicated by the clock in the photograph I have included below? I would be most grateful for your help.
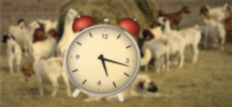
5:17
